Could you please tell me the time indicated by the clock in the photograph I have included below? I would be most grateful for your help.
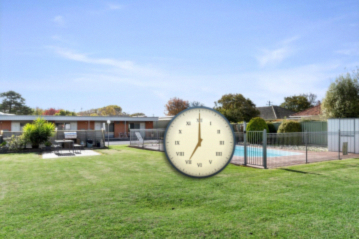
7:00
